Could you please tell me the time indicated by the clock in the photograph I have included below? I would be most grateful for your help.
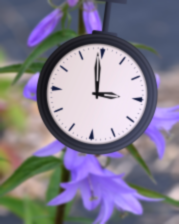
2:59
